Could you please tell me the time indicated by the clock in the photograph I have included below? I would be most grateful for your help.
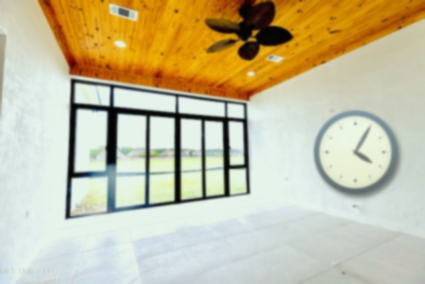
4:05
